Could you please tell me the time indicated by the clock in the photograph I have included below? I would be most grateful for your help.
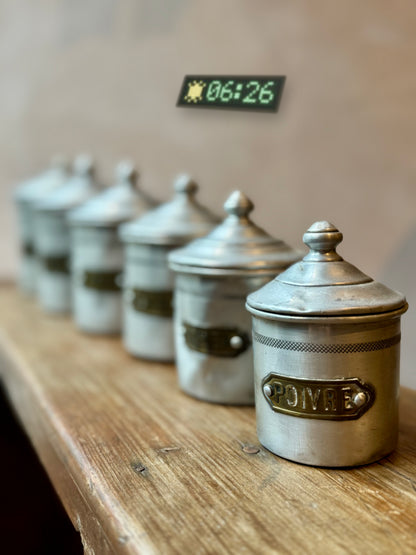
6:26
